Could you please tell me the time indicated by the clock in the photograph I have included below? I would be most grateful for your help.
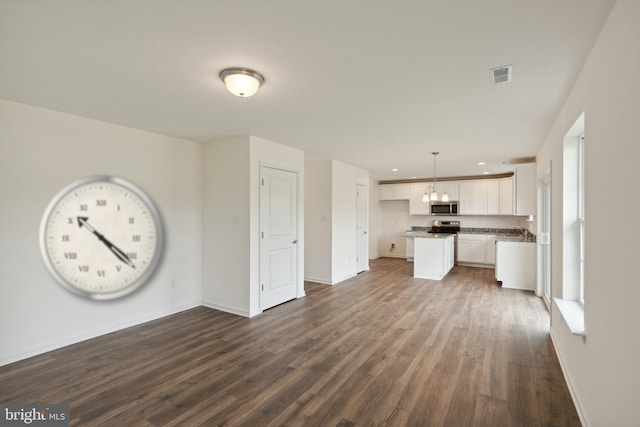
10:22
